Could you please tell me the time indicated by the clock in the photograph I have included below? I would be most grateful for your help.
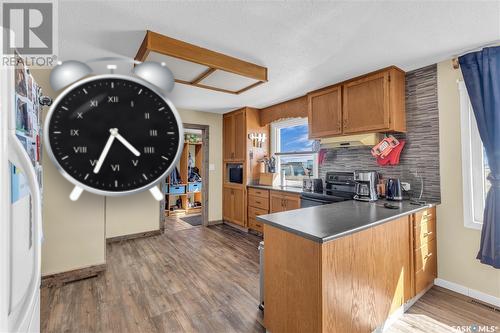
4:34
